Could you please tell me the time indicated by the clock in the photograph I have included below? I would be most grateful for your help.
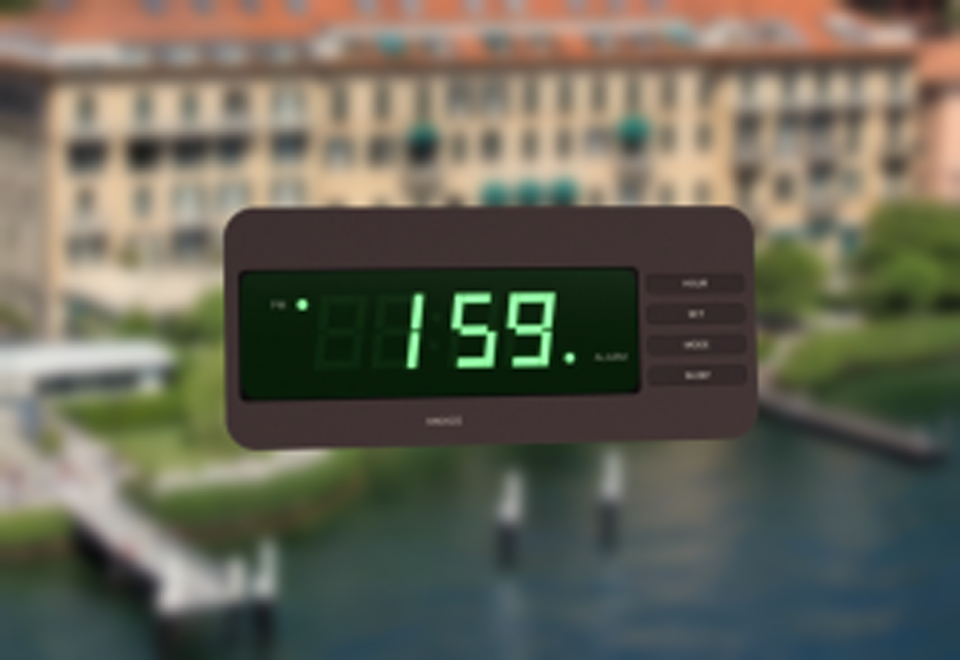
1:59
